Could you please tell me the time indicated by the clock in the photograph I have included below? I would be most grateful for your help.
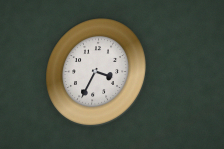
3:34
